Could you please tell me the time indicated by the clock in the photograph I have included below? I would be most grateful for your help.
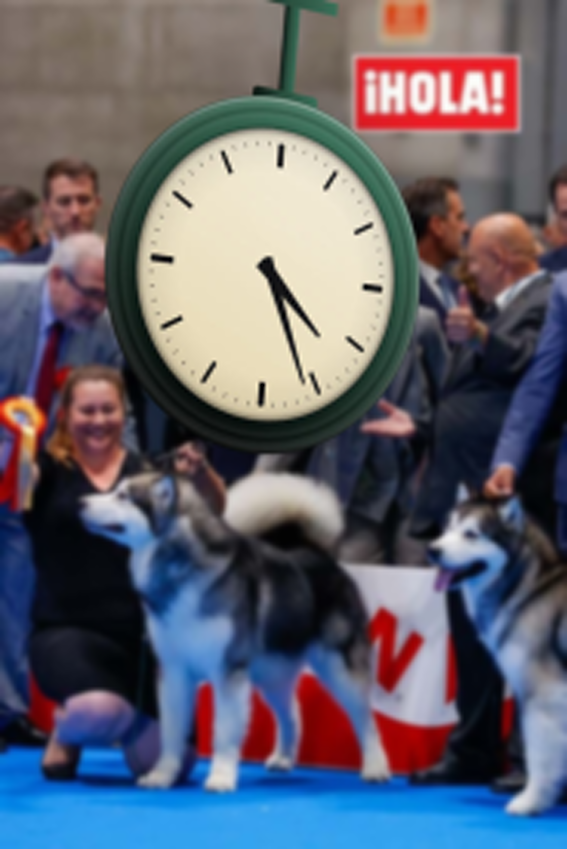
4:26
